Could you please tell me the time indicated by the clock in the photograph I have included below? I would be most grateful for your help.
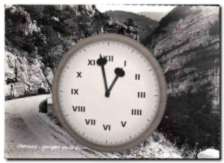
12:58
